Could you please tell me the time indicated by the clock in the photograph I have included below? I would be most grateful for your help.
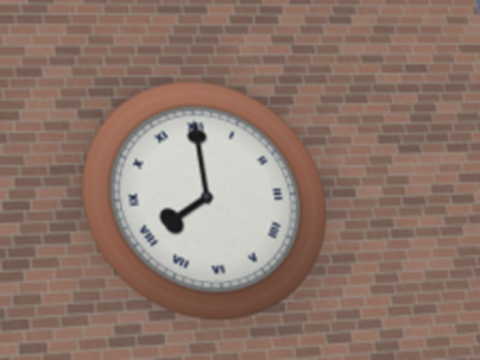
8:00
